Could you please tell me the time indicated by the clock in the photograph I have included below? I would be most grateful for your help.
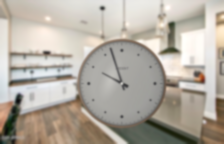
9:57
